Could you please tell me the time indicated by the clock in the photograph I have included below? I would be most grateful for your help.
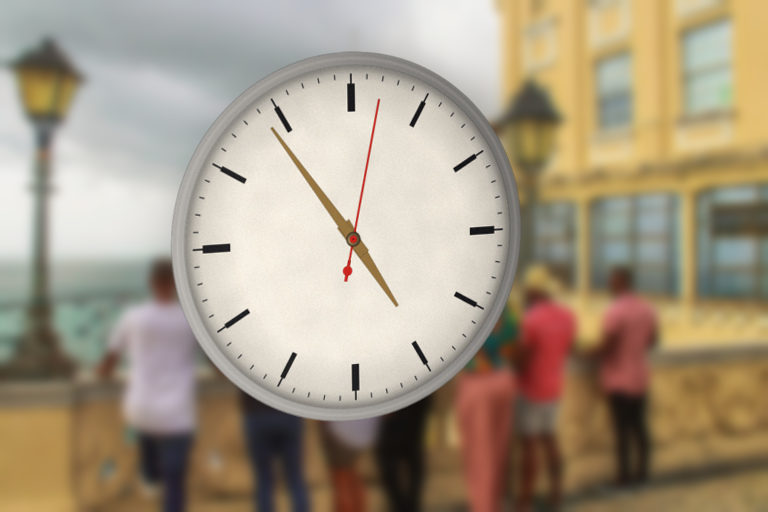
4:54:02
